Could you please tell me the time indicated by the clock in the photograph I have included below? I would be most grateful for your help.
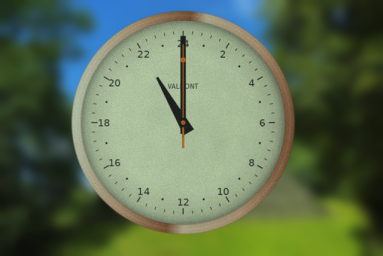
22:00:00
